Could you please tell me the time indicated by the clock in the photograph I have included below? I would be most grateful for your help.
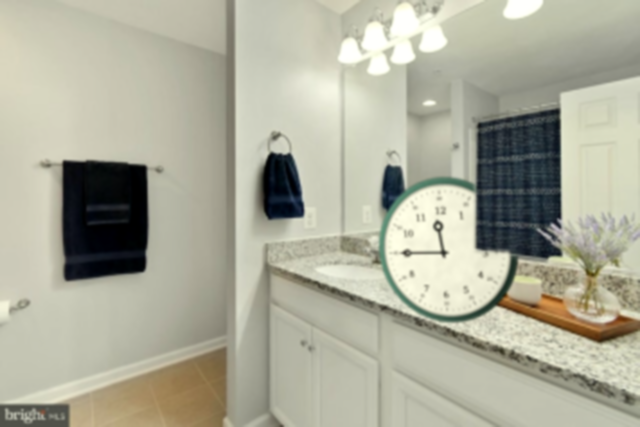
11:45
